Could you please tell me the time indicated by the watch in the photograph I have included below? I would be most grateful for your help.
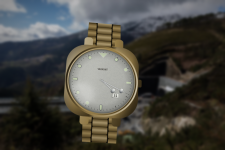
4:19
